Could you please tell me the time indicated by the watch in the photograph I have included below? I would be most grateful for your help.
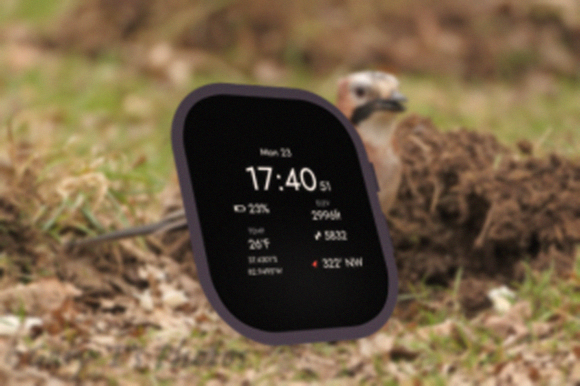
17:40
